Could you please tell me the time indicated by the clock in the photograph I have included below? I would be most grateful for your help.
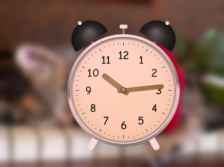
10:14
